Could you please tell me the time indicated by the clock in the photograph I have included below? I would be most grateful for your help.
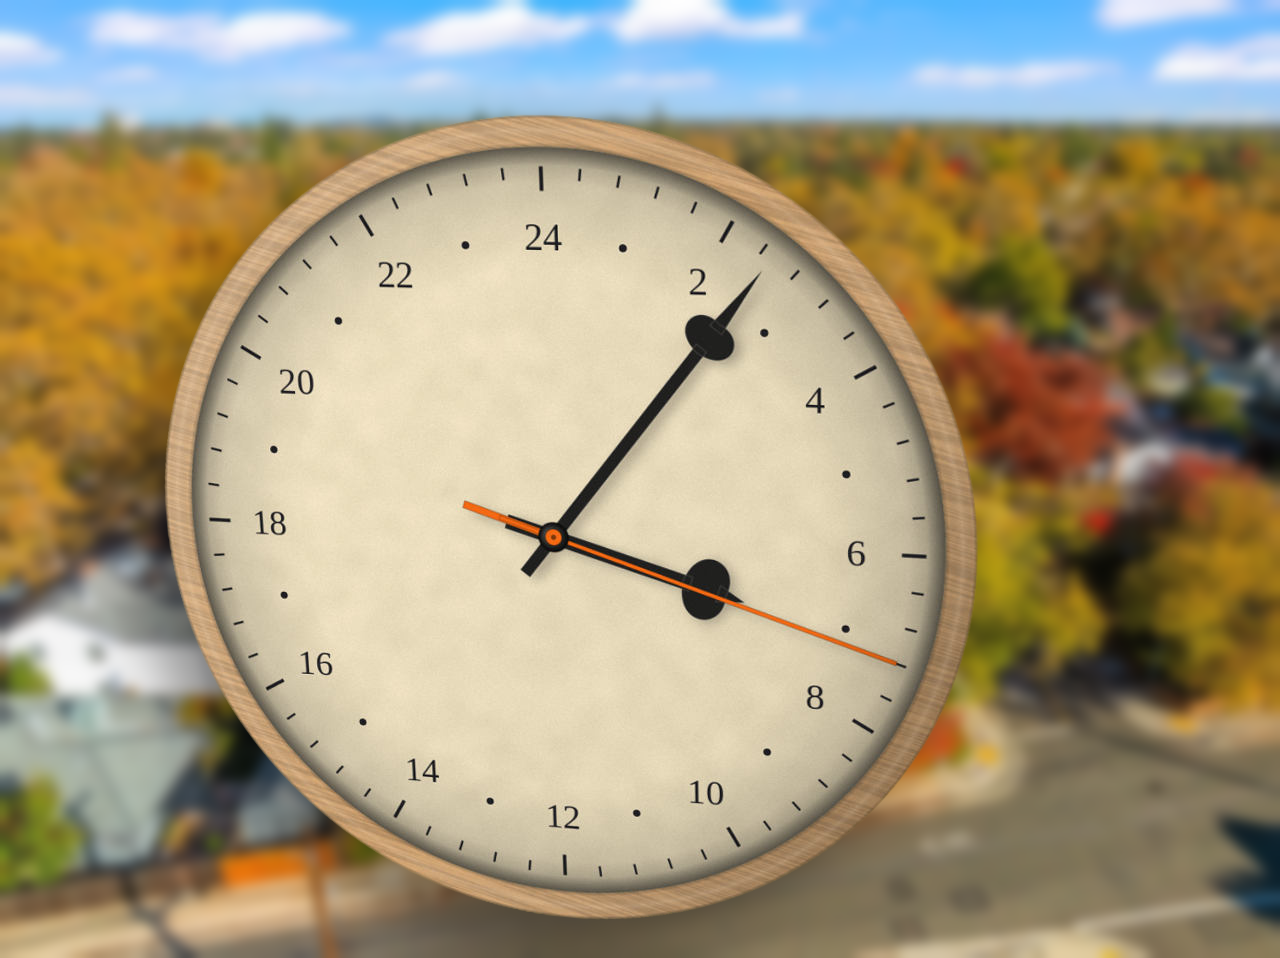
7:06:18
